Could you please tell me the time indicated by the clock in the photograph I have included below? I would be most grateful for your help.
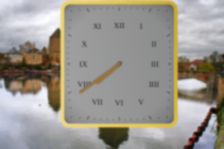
7:39
